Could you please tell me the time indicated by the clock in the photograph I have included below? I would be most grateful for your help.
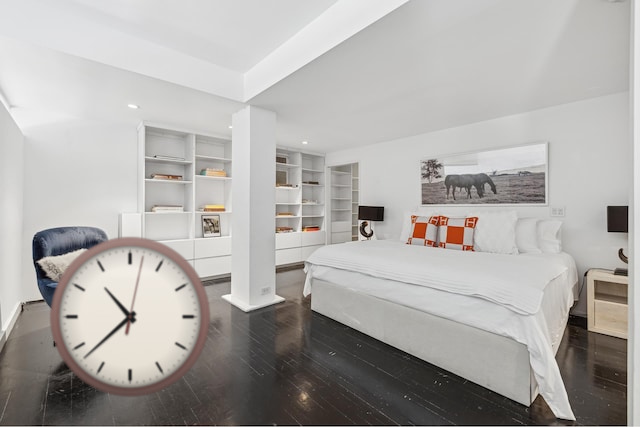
10:38:02
